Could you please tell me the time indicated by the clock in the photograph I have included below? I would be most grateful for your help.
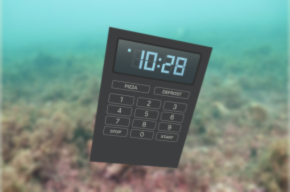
10:28
